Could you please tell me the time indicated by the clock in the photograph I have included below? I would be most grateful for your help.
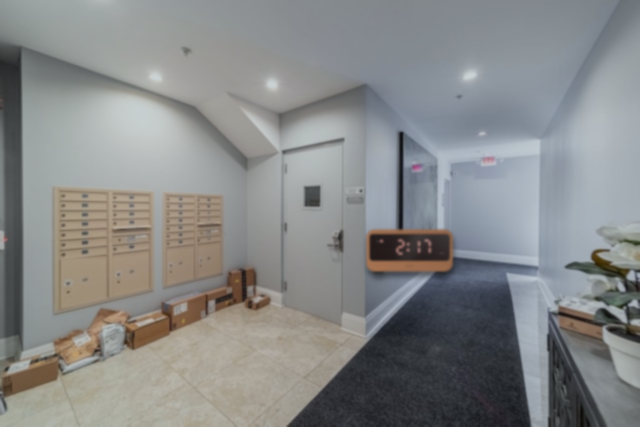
2:17
